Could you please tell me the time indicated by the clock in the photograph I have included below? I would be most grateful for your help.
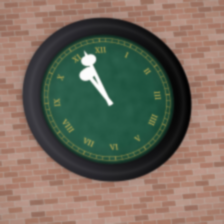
10:57
